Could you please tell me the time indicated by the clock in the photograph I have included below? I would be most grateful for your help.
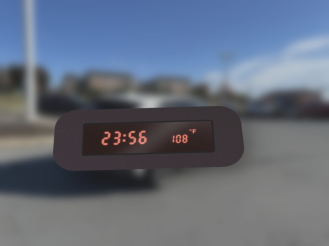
23:56
